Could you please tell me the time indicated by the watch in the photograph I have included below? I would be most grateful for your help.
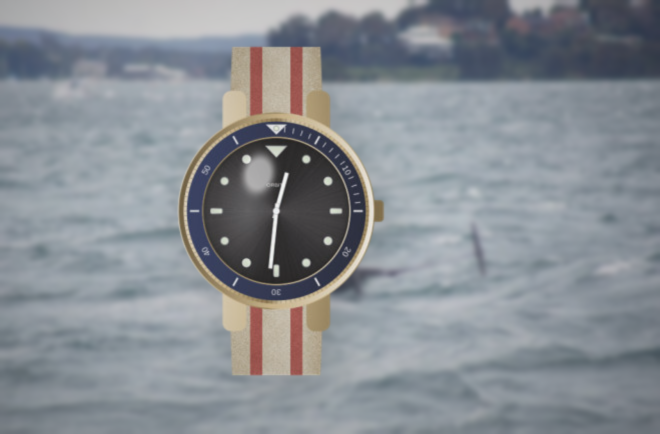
12:31
